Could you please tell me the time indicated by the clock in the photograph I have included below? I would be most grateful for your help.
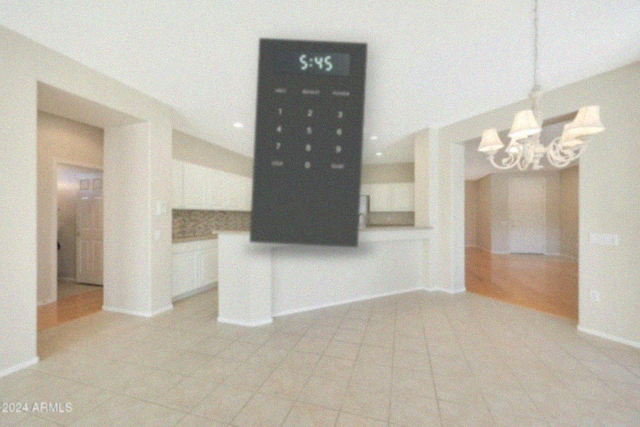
5:45
